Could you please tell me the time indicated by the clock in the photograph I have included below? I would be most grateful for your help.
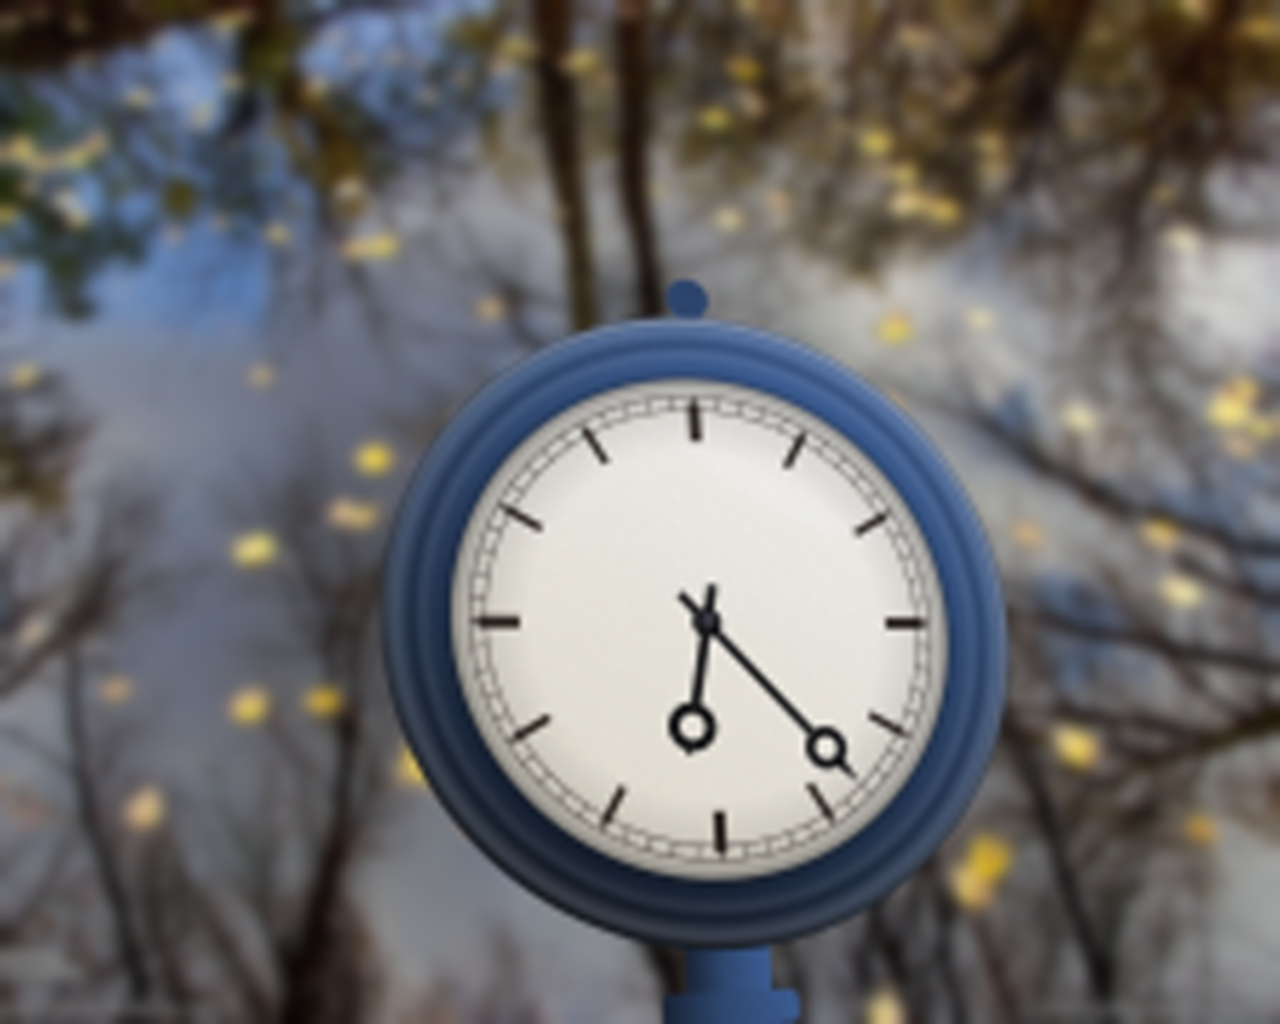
6:23
